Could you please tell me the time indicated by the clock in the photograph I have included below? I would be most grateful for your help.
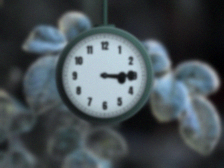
3:15
